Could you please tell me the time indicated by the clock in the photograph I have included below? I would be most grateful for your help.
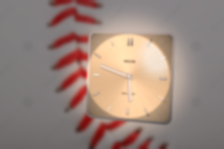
5:48
